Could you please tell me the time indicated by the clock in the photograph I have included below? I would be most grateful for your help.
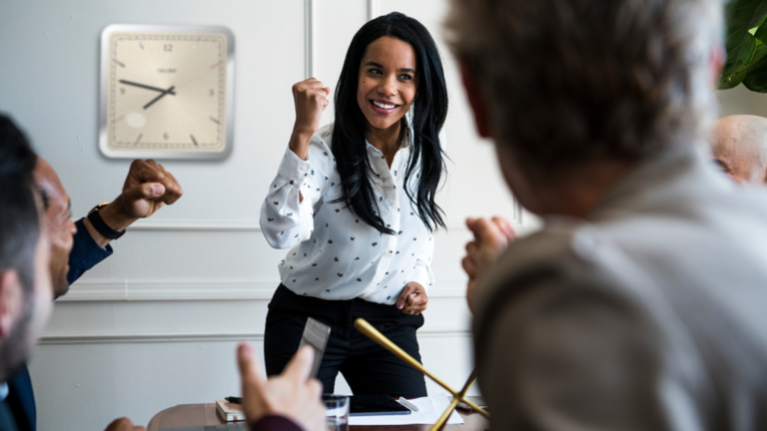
7:47
